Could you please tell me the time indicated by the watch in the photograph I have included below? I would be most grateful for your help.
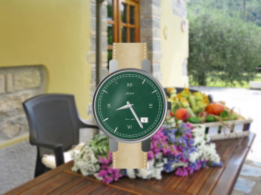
8:25
